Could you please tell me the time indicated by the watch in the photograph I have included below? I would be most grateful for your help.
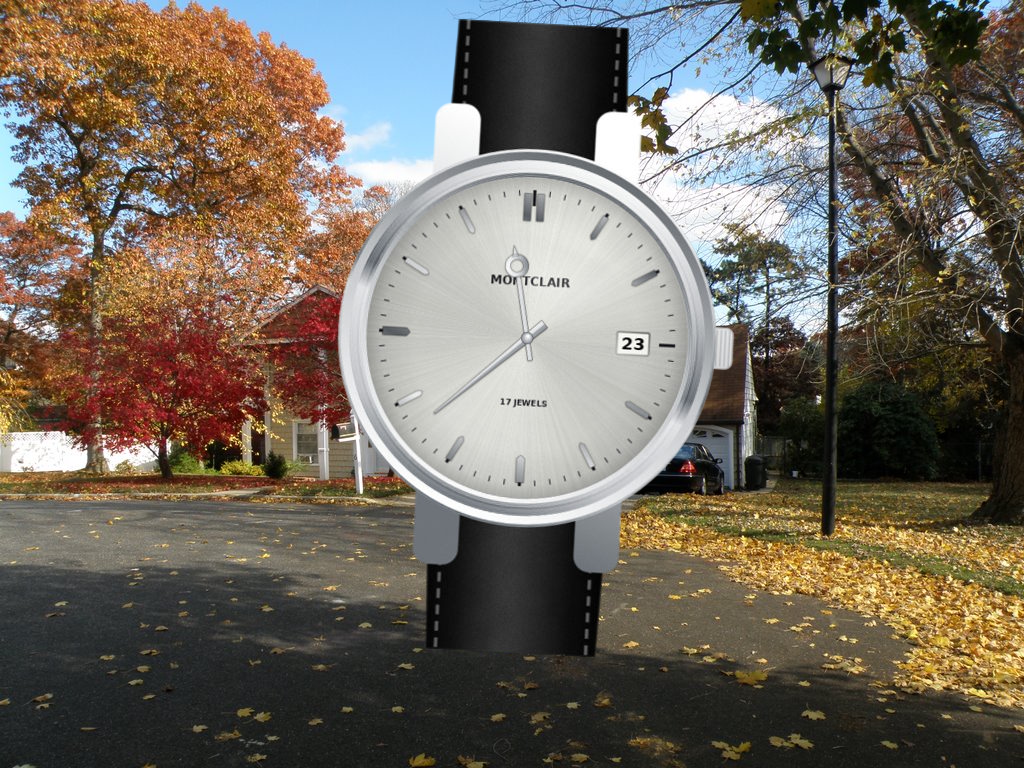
11:38
